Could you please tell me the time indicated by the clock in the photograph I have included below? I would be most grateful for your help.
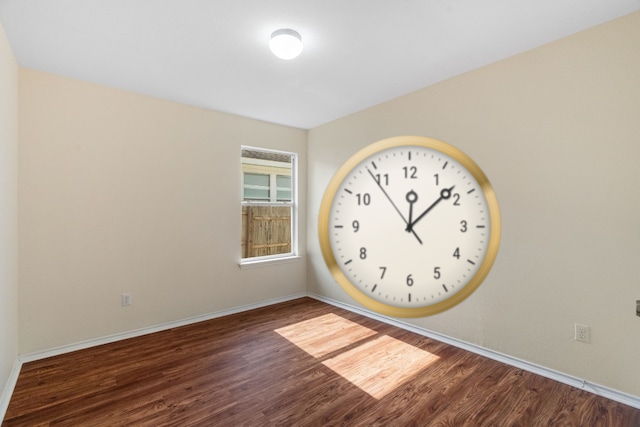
12:07:54
